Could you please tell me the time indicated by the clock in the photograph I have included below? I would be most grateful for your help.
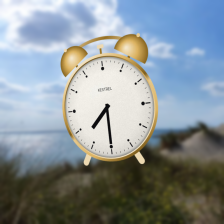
7:30
